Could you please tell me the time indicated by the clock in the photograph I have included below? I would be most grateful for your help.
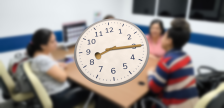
8:15
